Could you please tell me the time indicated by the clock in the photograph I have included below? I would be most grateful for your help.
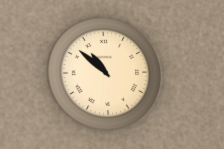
10:52
